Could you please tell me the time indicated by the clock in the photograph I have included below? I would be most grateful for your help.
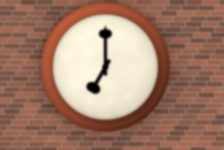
7:00
